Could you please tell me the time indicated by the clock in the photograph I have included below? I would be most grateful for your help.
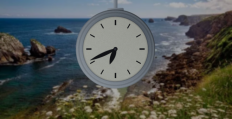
6:41
